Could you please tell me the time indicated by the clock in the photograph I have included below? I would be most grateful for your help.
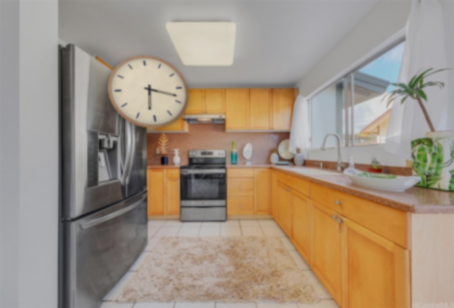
6:18
